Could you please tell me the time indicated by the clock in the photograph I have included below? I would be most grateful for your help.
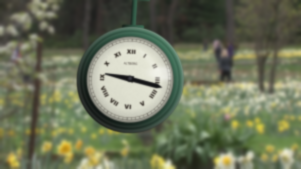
9:17
